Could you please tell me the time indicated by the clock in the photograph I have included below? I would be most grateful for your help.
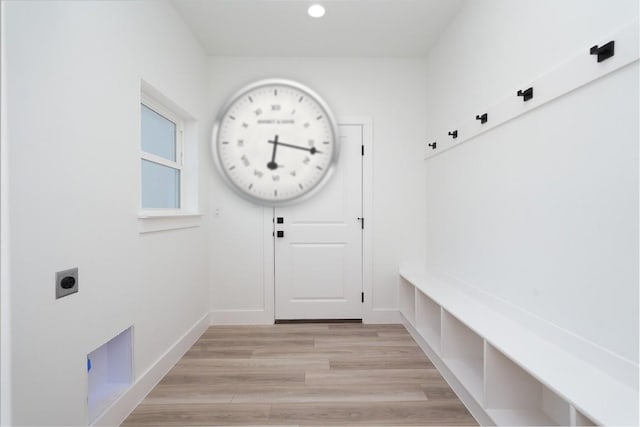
6:17
